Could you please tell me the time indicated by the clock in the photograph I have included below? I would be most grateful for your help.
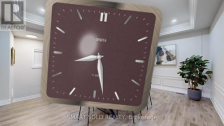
8:28
